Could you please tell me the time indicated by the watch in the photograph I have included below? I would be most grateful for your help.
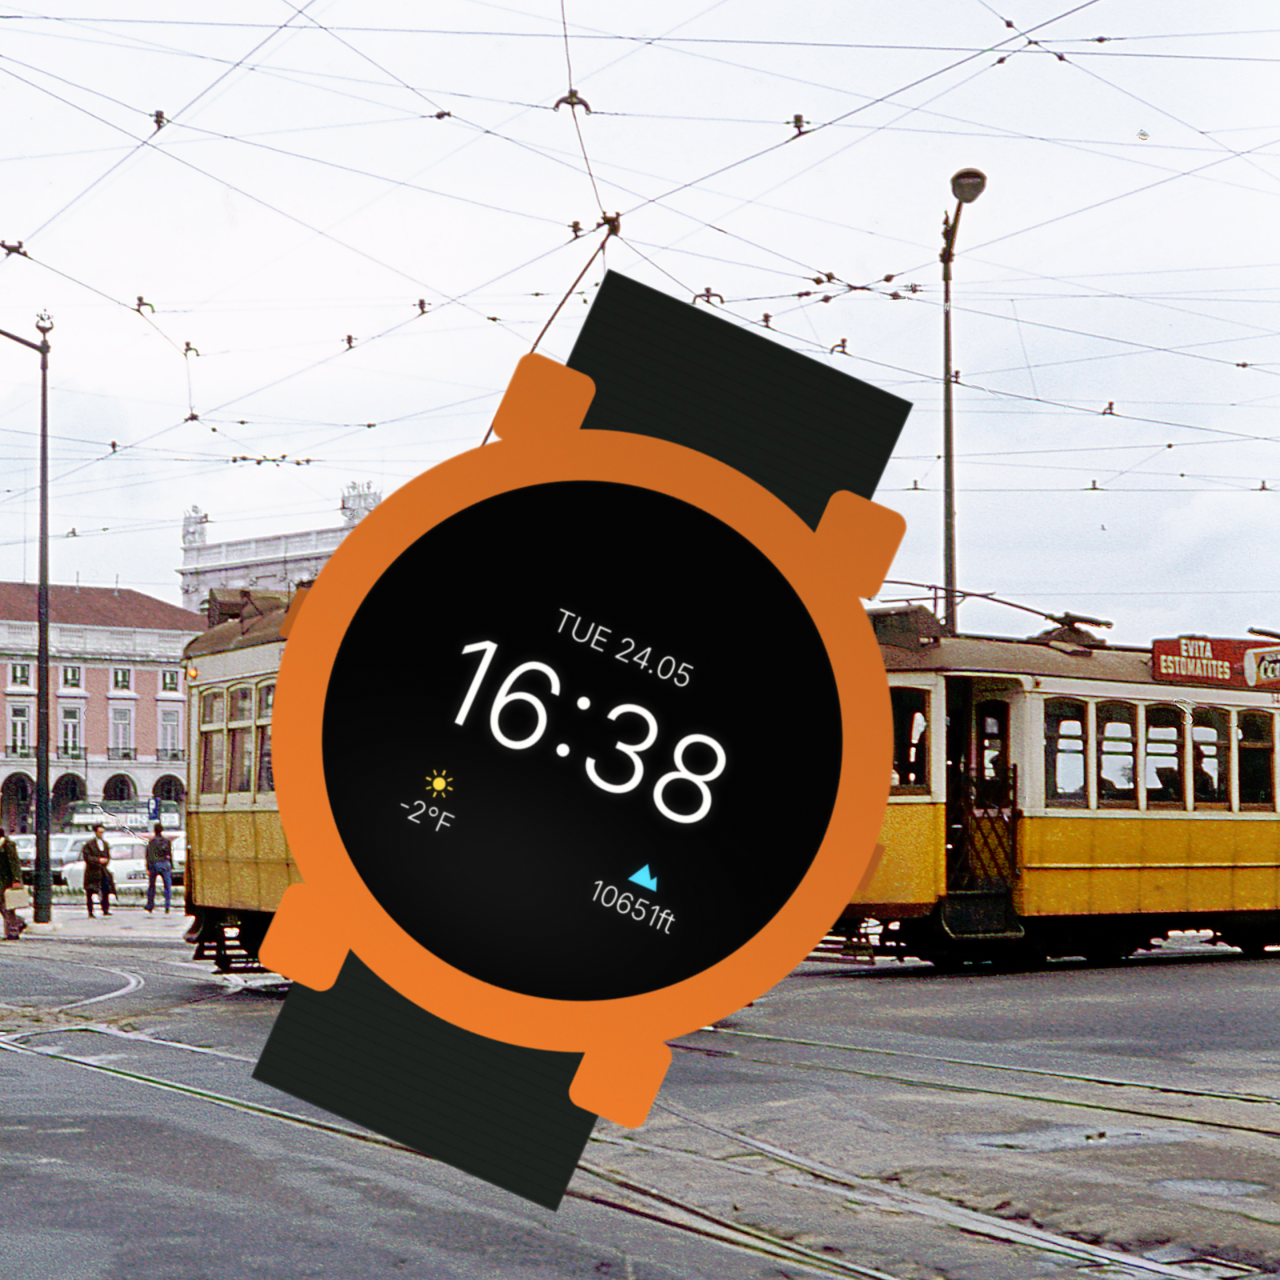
16:38
